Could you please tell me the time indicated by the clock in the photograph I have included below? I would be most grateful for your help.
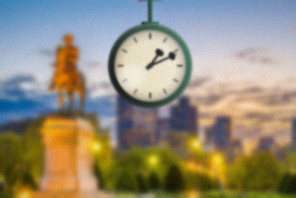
1:11
